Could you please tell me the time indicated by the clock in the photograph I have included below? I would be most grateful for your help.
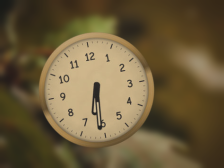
6:31
